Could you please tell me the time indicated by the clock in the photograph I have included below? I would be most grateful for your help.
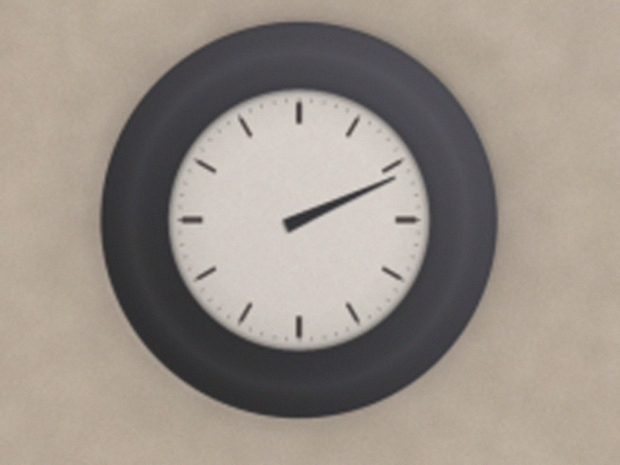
2:11
